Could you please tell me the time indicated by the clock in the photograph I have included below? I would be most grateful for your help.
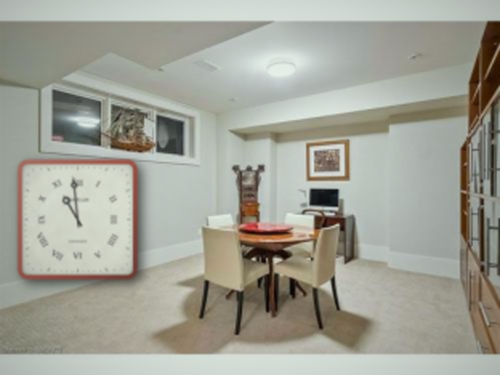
10:59
